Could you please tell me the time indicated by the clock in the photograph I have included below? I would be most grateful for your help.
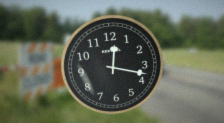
12:18
